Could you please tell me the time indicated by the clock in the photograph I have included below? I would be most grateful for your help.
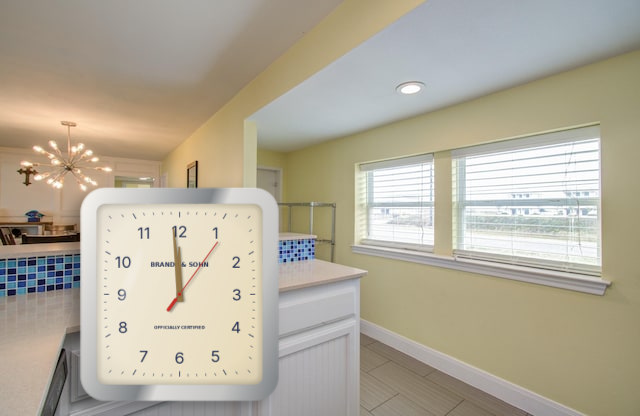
11:59:06
